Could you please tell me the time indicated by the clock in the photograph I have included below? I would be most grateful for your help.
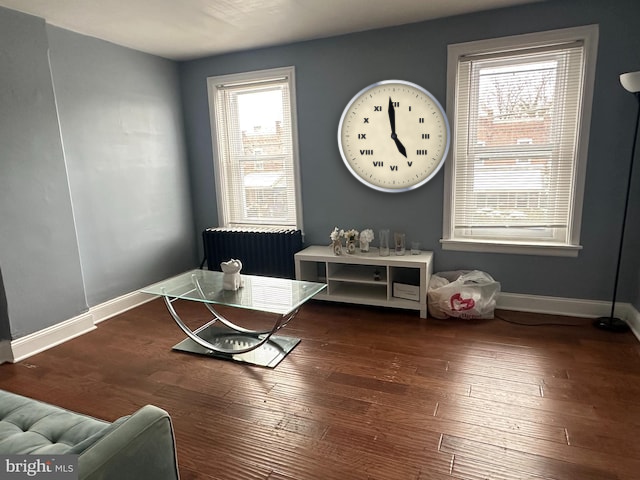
4:59
